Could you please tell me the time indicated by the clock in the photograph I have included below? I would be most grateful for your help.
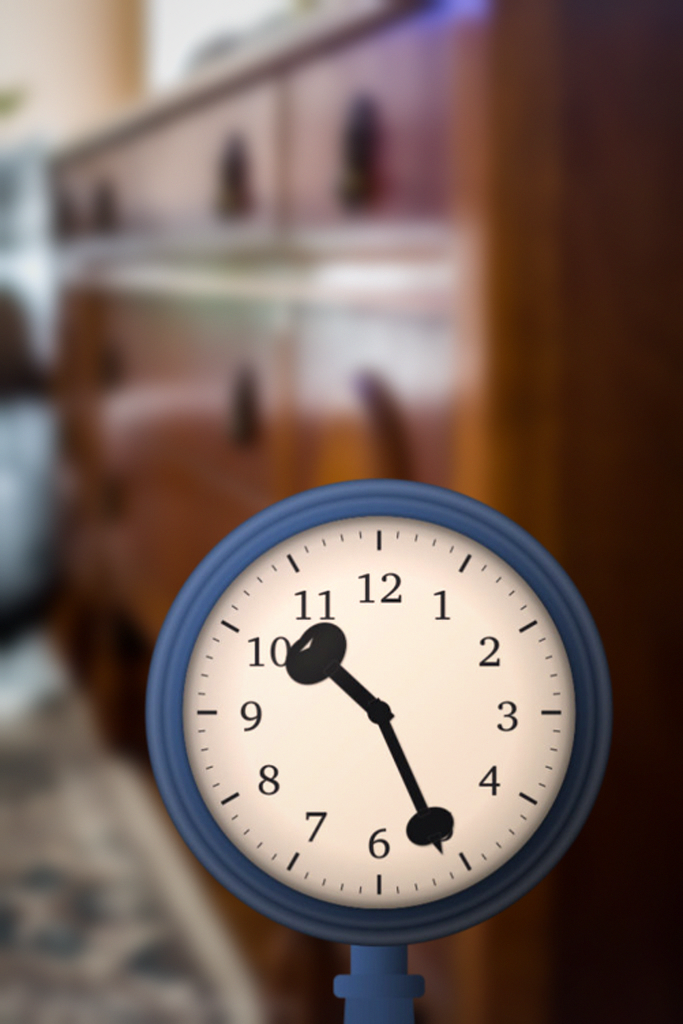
10:26
